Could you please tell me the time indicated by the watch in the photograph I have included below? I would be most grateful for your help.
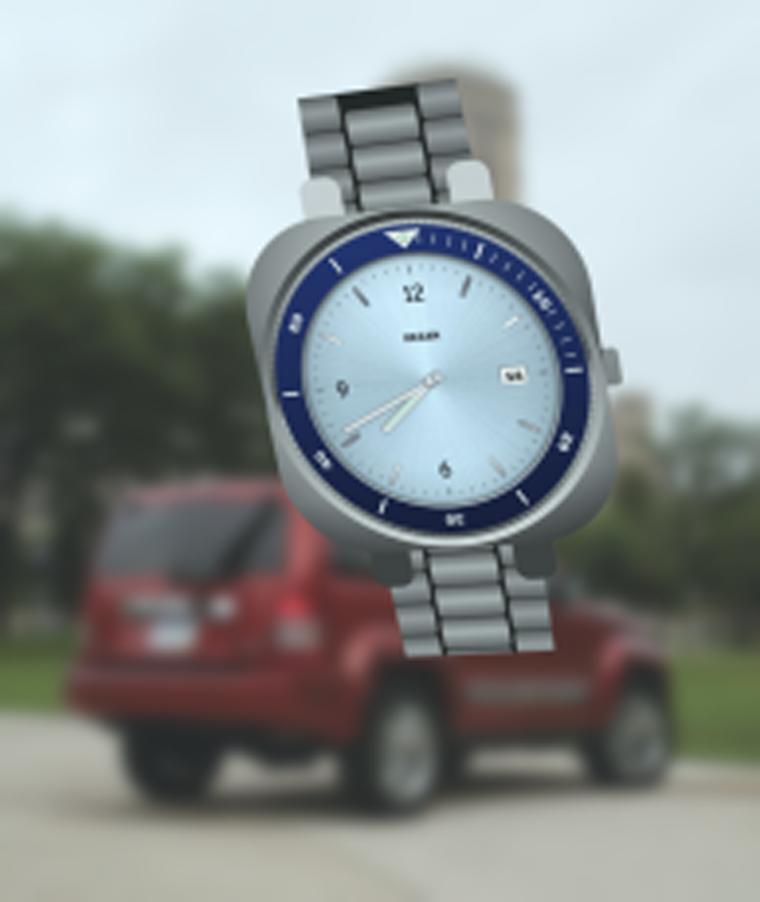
7:41
